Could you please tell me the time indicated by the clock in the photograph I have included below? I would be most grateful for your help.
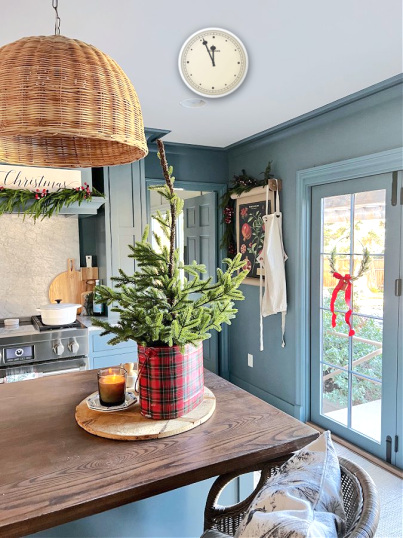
11:56
